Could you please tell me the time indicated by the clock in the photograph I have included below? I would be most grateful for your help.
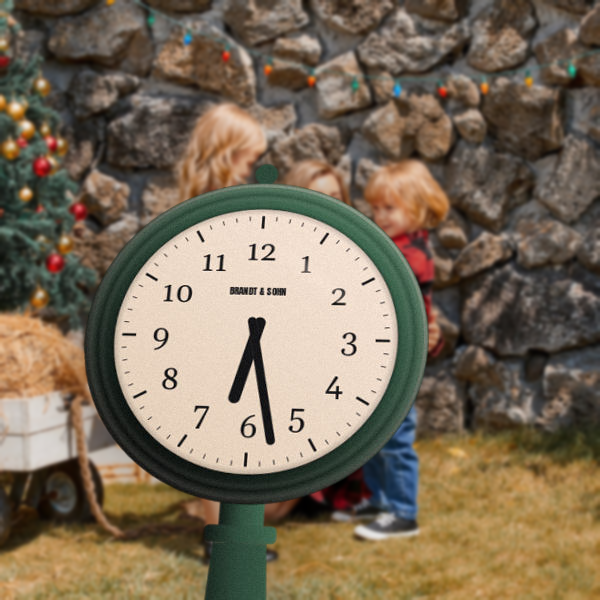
6:28
